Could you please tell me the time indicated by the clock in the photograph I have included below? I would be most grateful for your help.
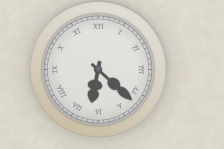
6:22
